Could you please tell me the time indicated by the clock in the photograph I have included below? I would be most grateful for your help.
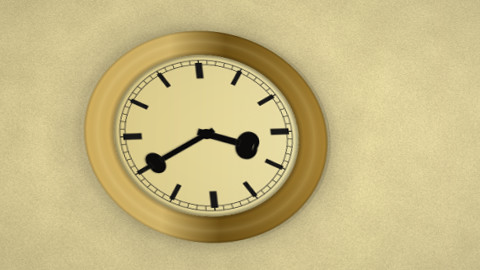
3:40
